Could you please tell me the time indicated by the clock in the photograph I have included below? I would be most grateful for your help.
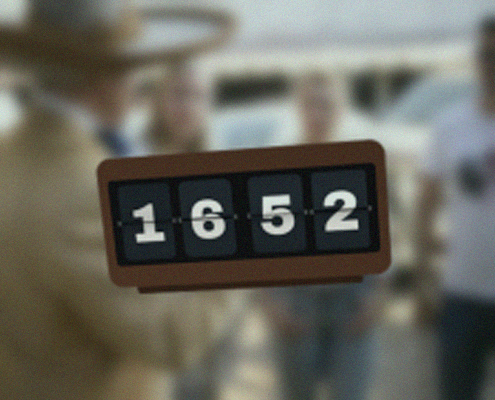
16:52
